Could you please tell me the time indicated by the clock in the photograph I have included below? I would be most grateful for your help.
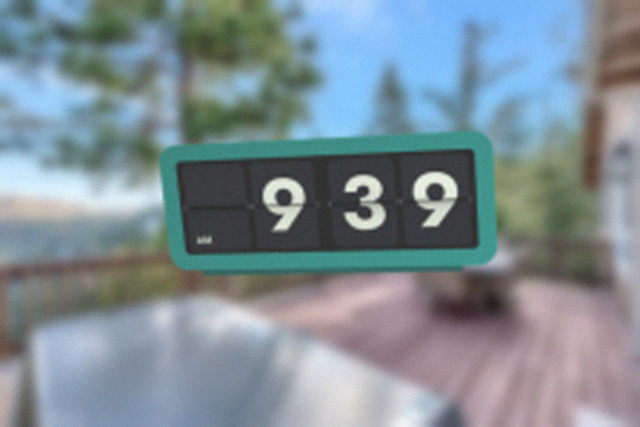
9:39
